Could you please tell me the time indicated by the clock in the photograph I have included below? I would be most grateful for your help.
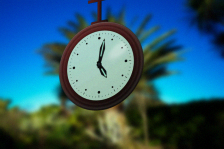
5:02
